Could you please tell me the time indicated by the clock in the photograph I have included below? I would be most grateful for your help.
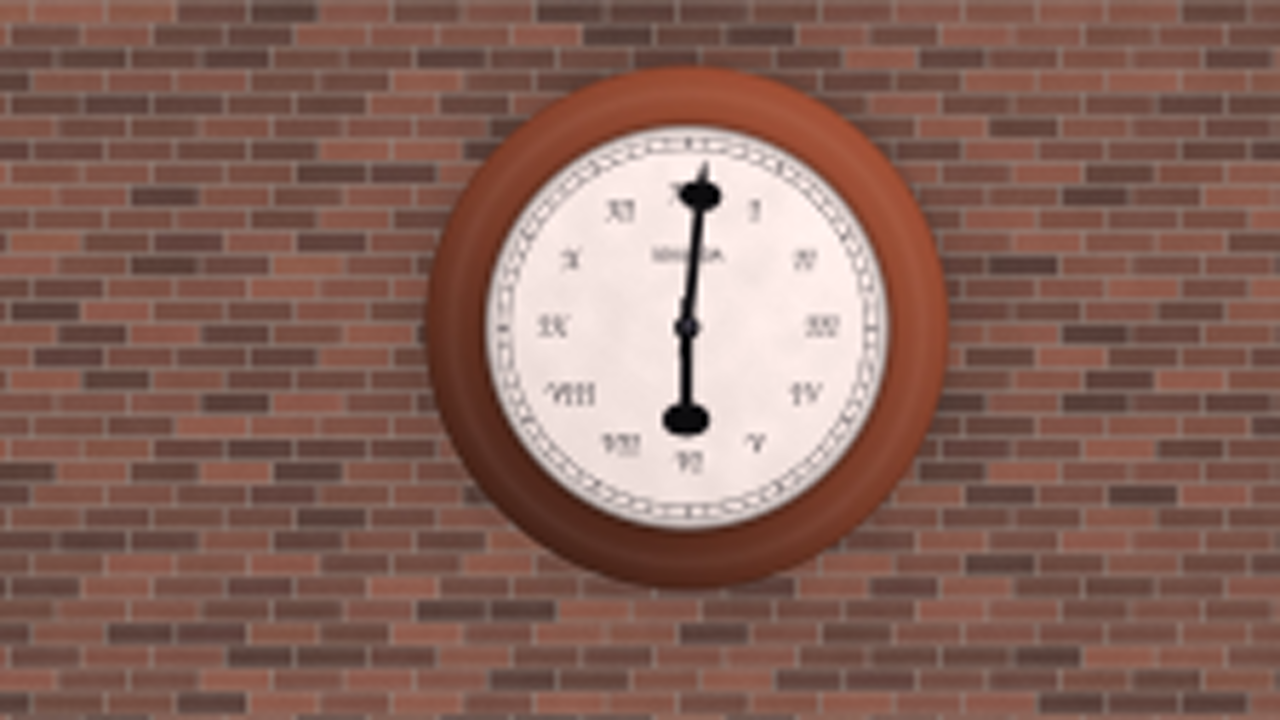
6:01
